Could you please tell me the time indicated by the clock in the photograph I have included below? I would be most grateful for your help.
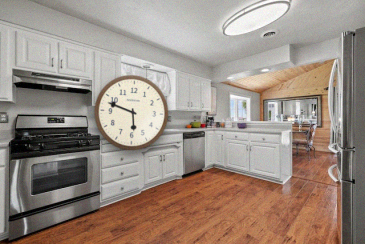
5:48
